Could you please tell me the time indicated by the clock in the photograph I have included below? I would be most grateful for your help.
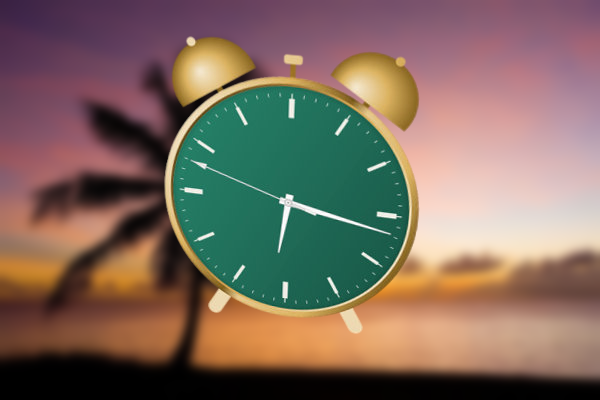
6:16:48
